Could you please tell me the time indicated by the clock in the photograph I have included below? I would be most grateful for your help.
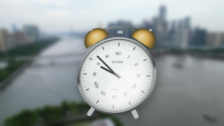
9:52
